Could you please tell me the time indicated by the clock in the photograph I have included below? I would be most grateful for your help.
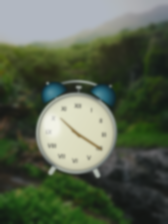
10:20
